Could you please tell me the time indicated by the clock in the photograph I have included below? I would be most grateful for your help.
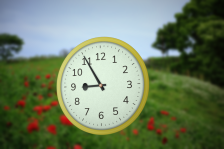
8:55
